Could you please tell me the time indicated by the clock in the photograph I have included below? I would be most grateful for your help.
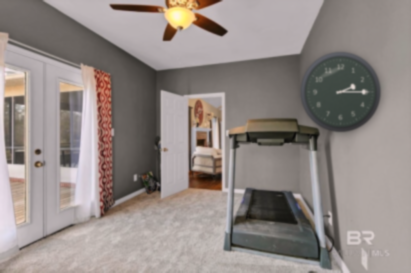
2:15
